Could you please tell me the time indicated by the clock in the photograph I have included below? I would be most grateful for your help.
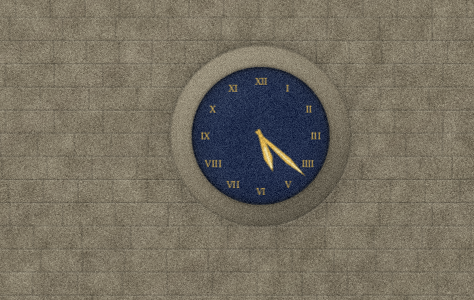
5:22
